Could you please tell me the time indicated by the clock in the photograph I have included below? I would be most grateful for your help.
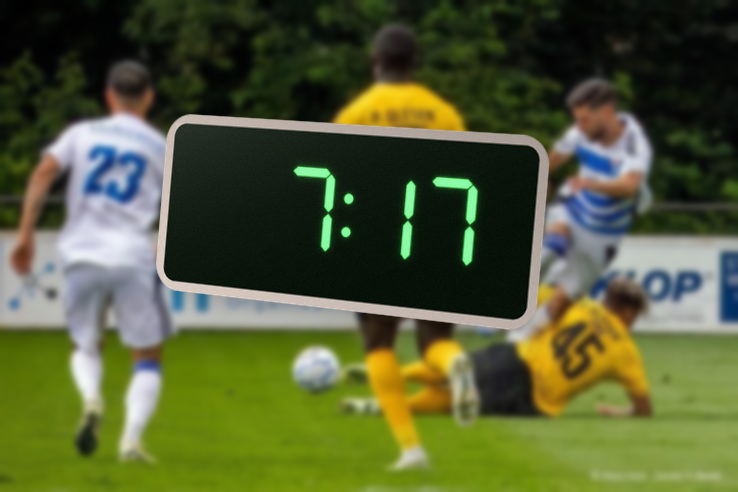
7:17
